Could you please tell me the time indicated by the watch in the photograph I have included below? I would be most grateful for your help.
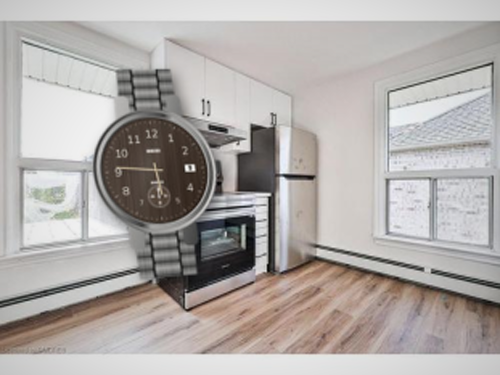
5:46
